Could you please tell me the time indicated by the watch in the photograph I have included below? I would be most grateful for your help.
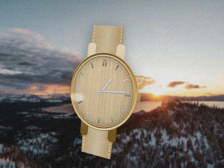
1:14
